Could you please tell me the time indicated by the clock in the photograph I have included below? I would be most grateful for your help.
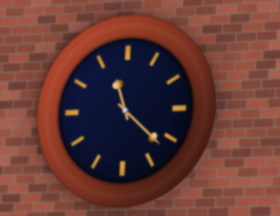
11:22
